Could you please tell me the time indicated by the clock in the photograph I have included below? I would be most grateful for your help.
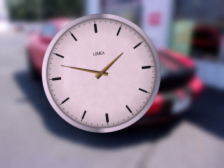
1:48
